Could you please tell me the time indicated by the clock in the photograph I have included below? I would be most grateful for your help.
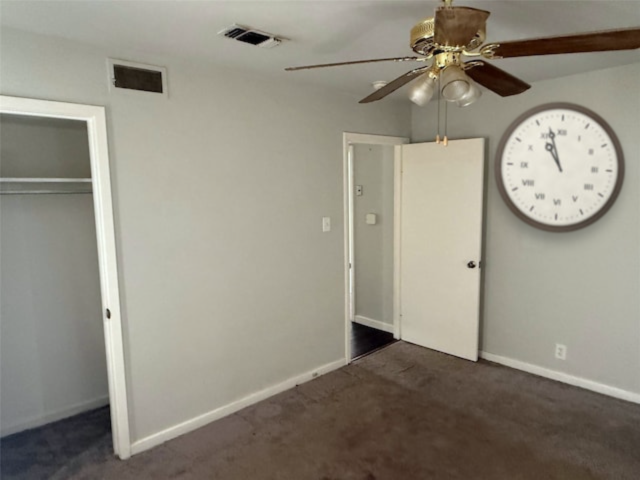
10:57
